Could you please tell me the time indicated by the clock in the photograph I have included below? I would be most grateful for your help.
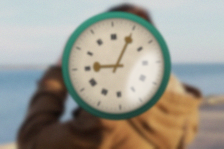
9:05
